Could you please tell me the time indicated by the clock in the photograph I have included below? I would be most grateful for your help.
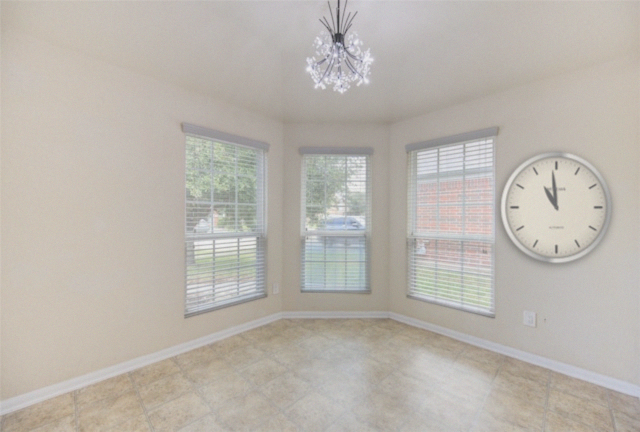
10:59
